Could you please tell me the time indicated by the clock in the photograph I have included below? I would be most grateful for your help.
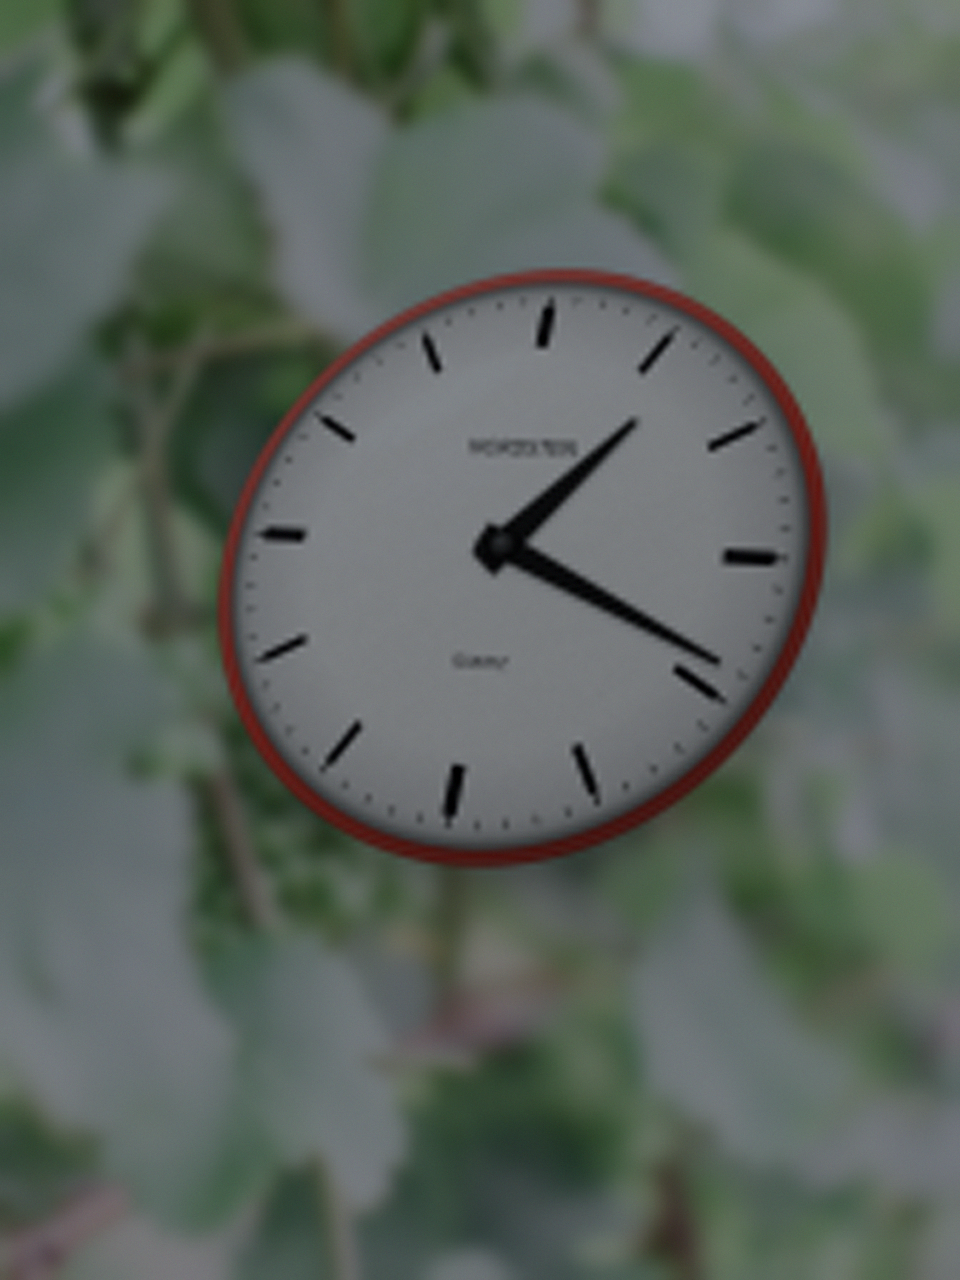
1:19
